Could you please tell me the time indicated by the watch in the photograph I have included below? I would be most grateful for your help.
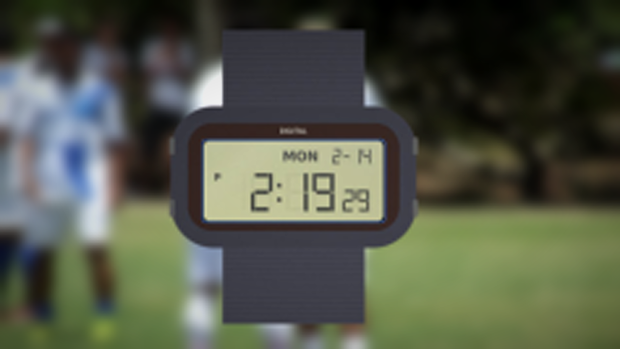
2:19:29
